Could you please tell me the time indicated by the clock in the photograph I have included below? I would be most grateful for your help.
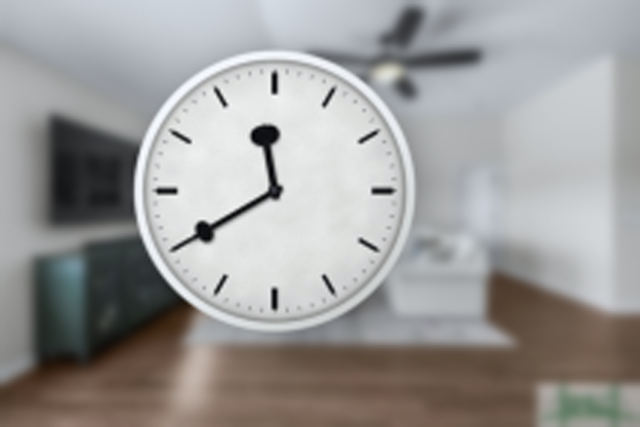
11:40
